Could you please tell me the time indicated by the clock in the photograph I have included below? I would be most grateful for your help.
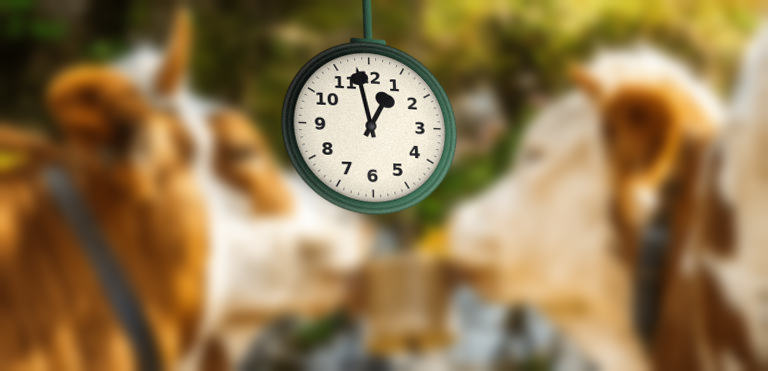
12:58
